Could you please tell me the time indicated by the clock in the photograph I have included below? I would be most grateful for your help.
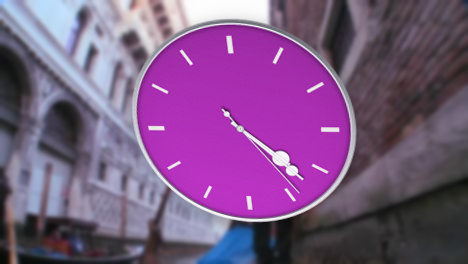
4:22:24
